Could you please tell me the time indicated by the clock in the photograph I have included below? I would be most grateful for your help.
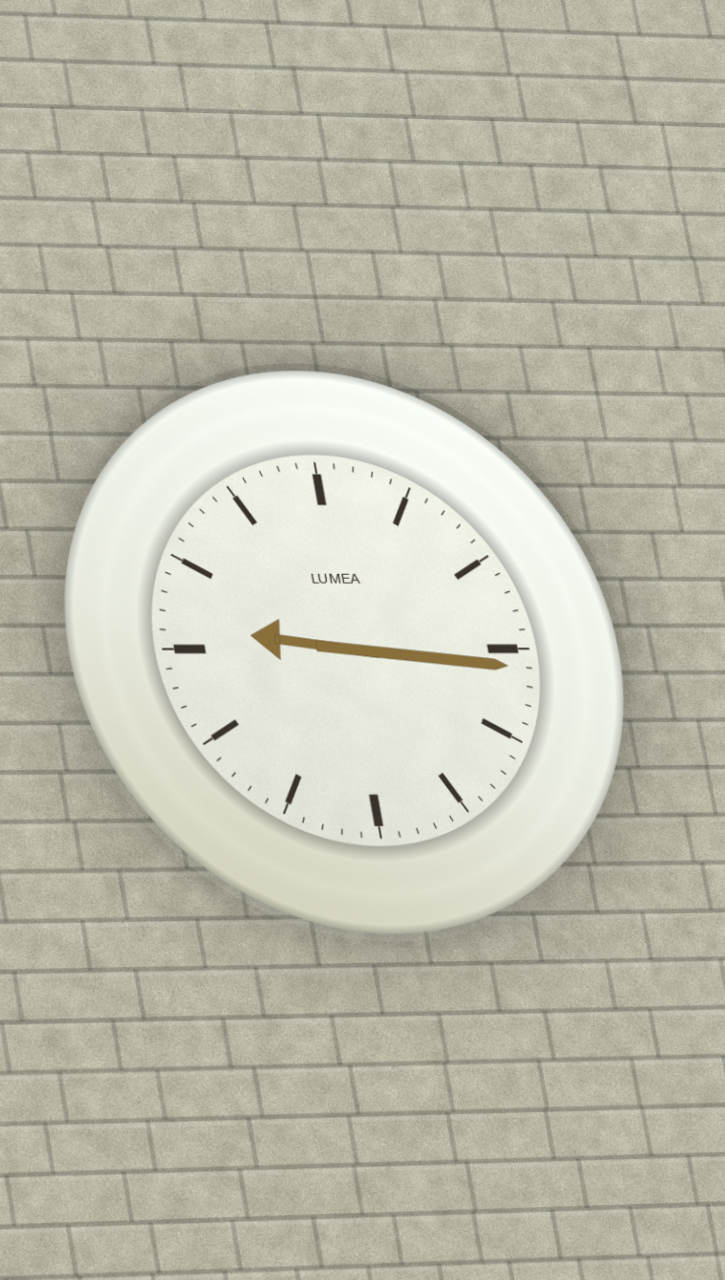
9:16
